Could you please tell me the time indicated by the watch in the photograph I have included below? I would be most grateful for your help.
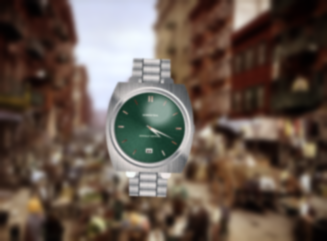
4:19
